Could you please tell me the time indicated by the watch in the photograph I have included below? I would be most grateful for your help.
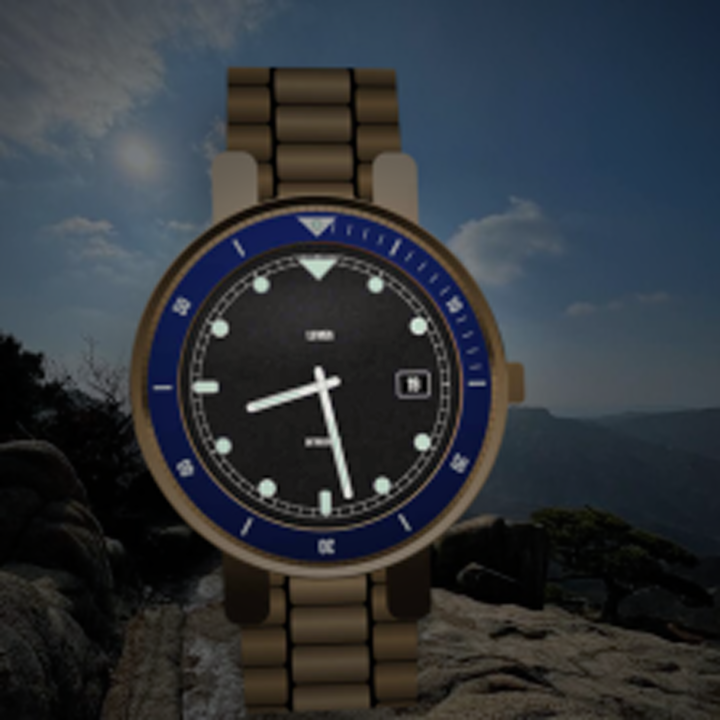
8:28
